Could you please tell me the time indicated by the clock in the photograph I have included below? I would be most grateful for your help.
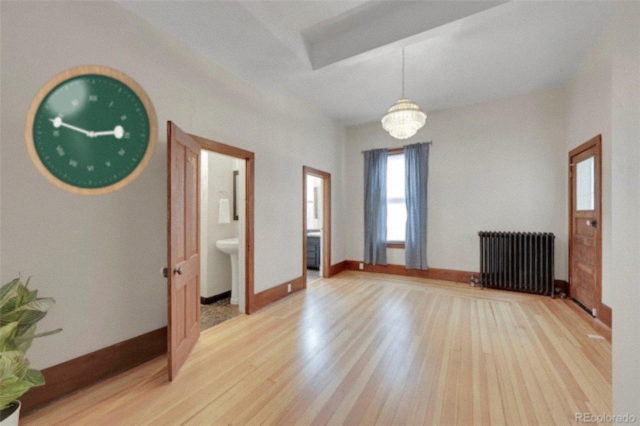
2:48
